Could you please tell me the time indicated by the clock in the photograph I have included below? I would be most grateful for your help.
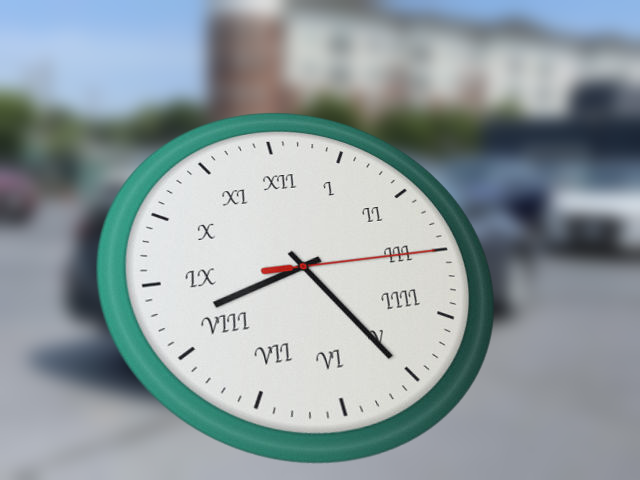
8:25:15
